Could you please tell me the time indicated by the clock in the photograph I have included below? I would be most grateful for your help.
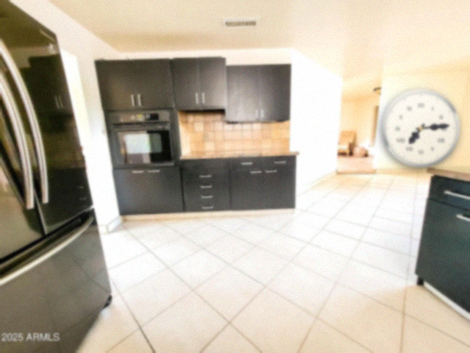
7:14
